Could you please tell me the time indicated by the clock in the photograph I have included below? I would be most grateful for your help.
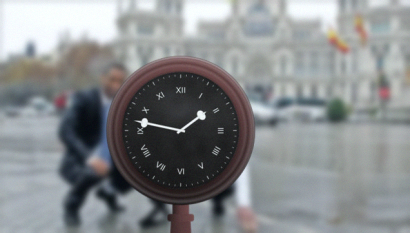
1:47
